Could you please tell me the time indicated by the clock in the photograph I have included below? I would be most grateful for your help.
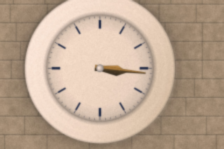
3:16
